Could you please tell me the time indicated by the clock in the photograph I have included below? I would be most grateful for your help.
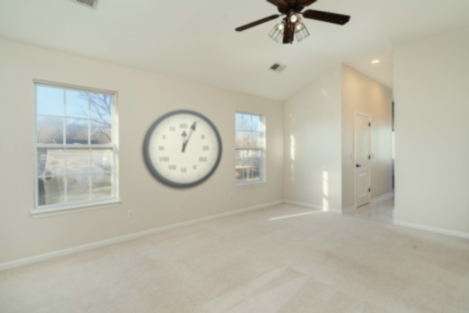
12:04
